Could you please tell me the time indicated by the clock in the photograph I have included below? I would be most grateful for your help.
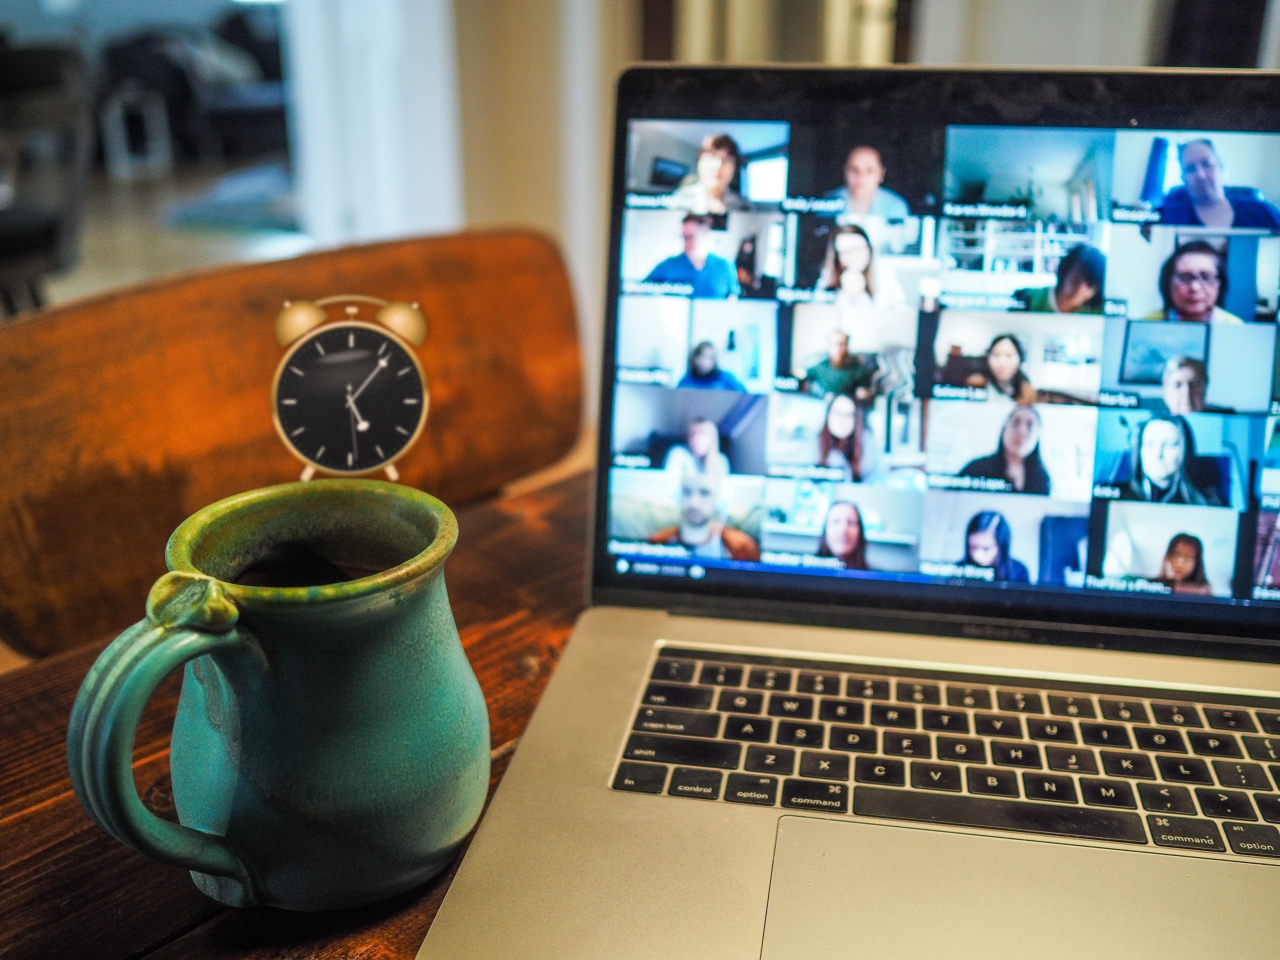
5:06:29
